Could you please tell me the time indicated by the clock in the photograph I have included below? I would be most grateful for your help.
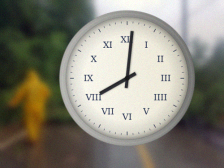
8:01
